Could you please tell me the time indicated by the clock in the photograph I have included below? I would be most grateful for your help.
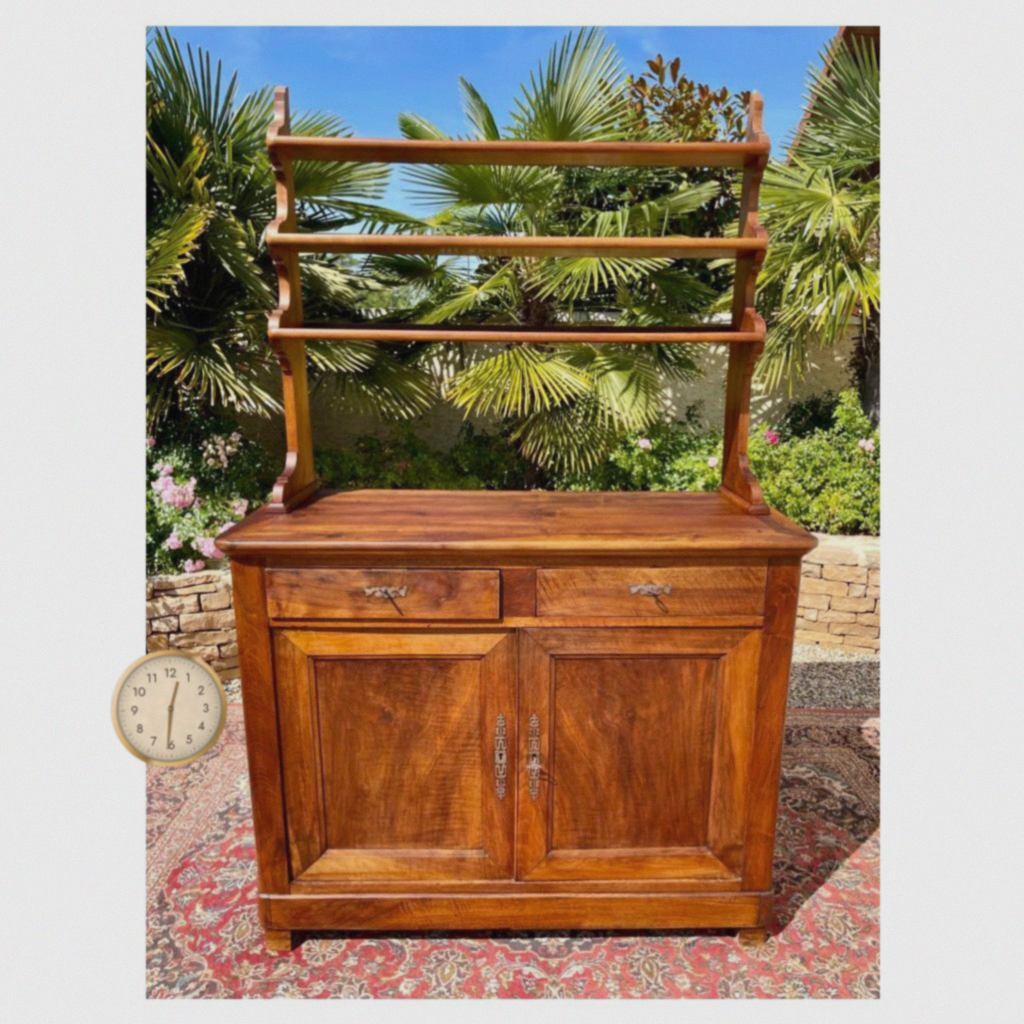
12:31
